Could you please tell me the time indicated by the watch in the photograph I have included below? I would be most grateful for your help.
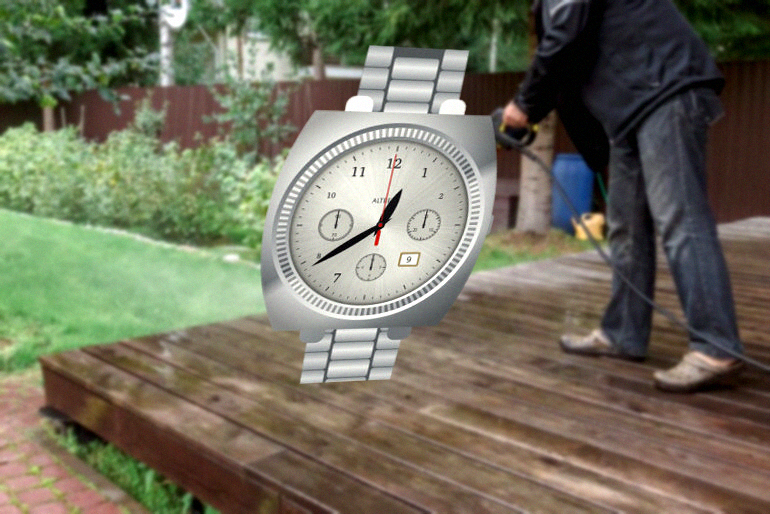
12:39
